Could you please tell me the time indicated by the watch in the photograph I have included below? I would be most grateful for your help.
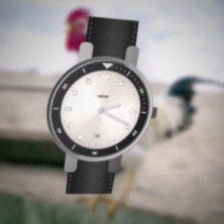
2:19
